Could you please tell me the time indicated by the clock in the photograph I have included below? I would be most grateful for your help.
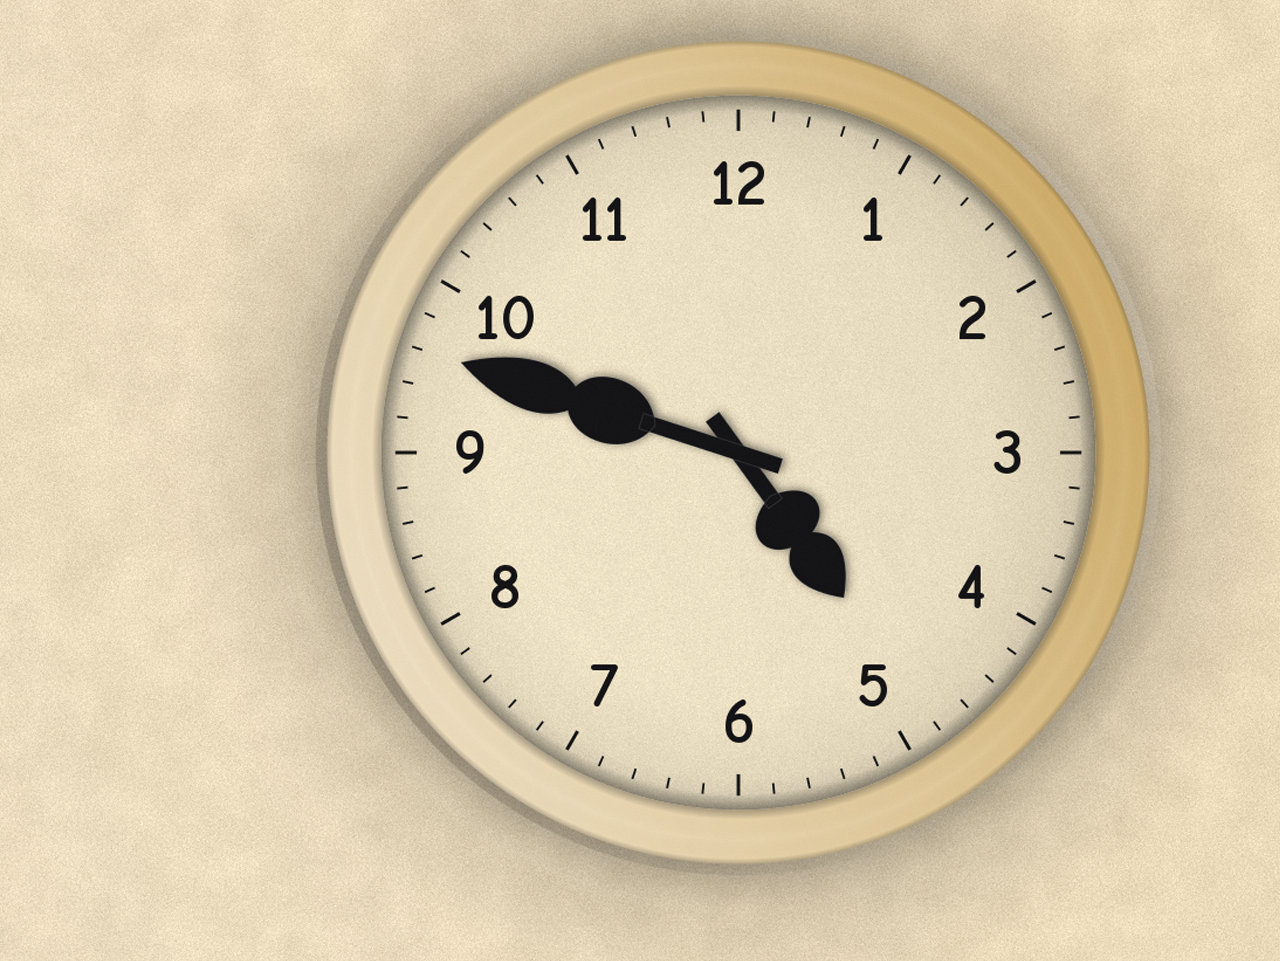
4:48
